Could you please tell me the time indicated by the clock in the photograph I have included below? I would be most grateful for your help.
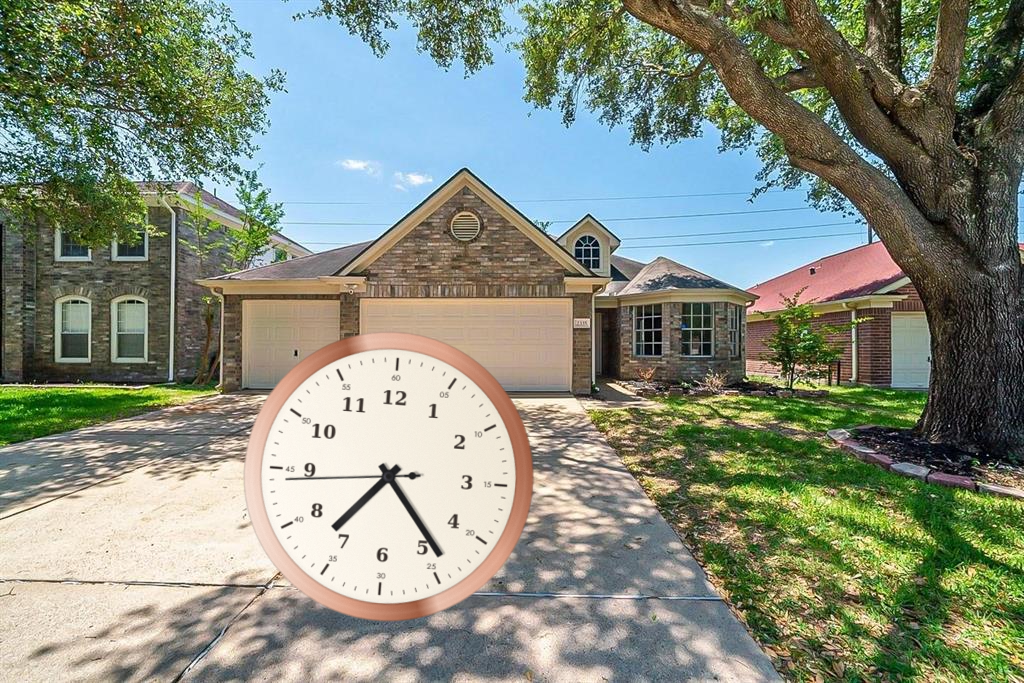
7:23:44
